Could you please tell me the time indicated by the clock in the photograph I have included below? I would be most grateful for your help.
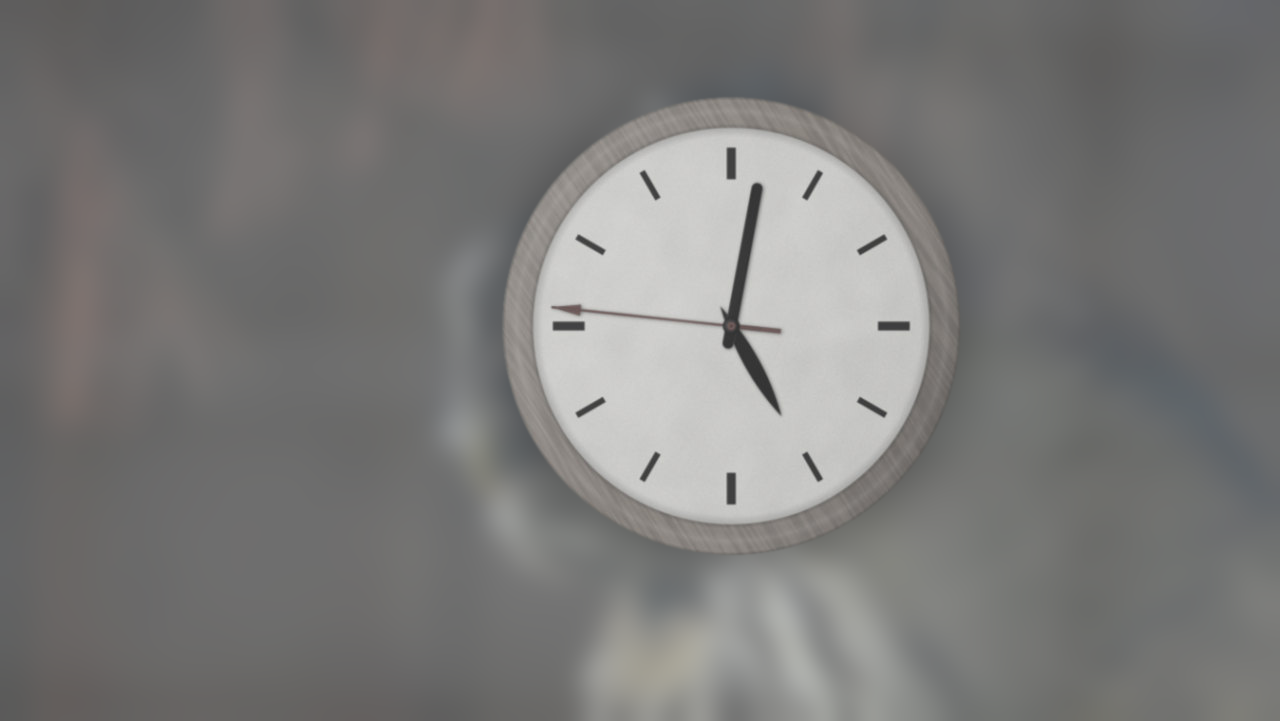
5:01:46
